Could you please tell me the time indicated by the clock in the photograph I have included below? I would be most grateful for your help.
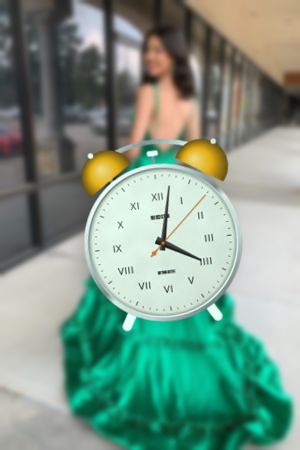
4:02:08
